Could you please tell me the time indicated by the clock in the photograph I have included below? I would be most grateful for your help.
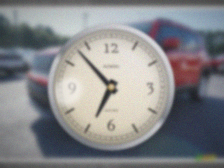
6:53
